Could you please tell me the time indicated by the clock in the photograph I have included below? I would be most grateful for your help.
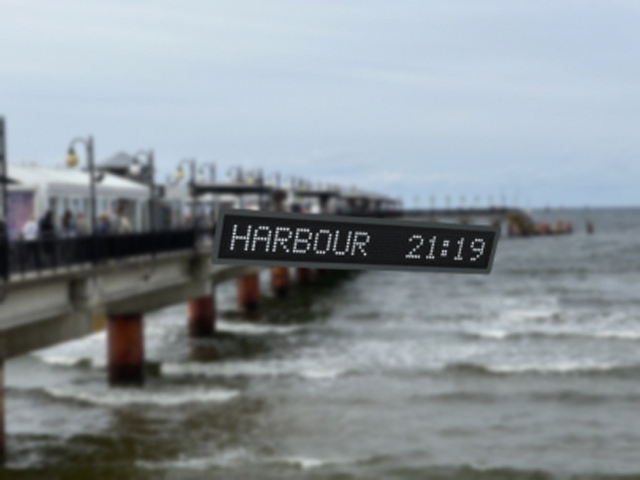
21:19
